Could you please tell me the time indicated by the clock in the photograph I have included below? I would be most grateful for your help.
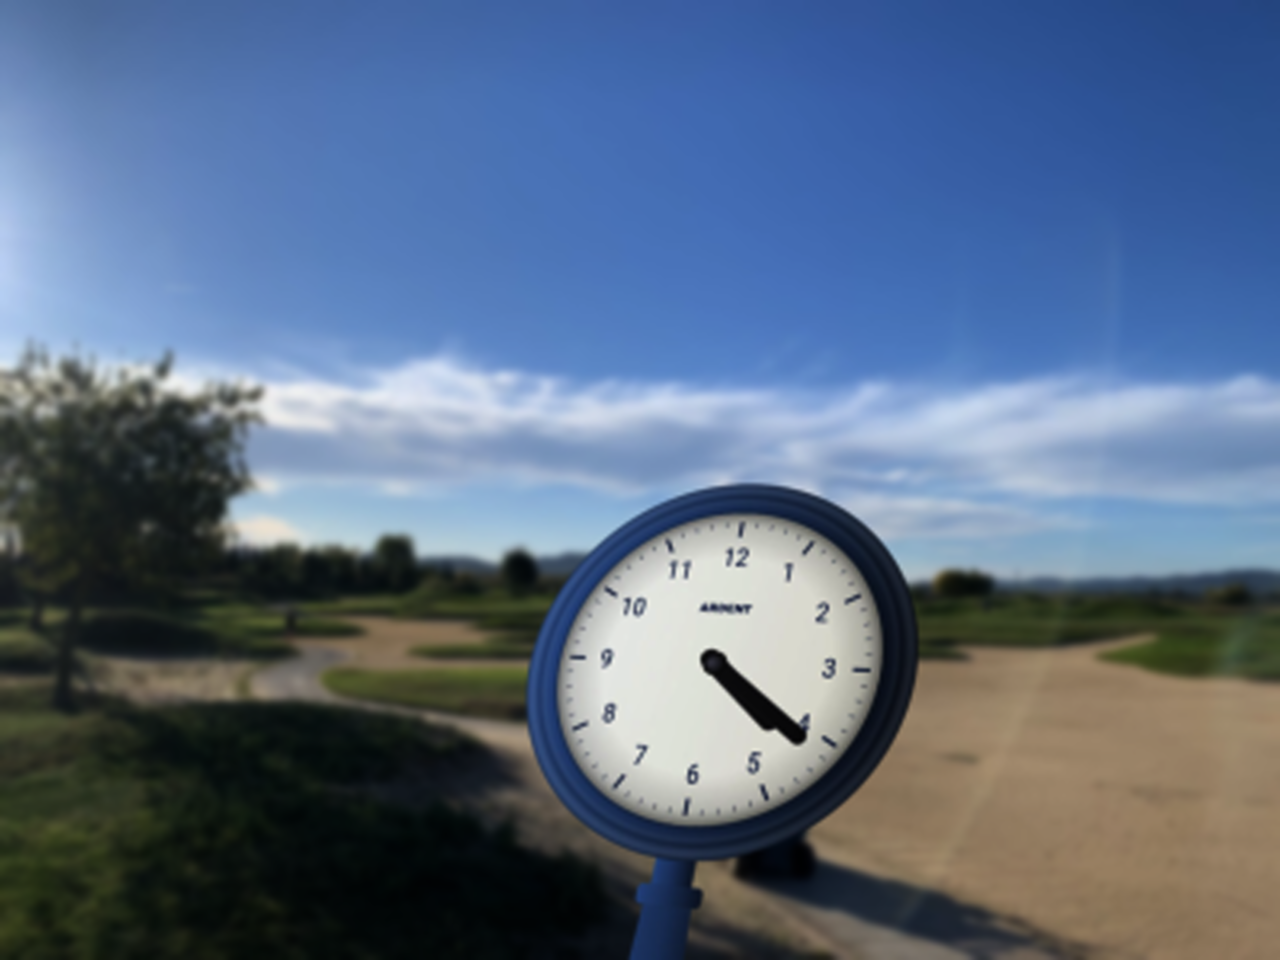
4:21
